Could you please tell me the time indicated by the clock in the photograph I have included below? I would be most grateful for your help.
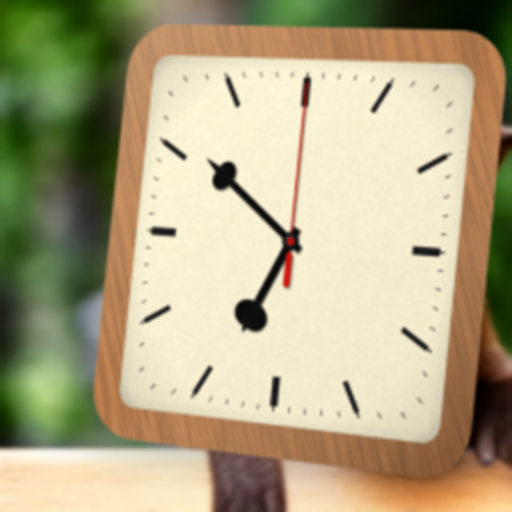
6:51:00
